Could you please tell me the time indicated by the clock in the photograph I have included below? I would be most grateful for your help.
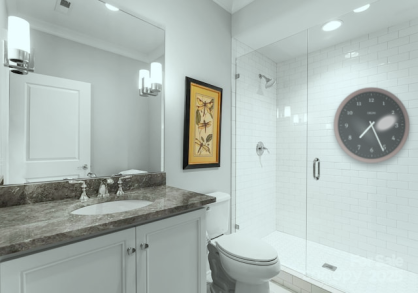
7:26
